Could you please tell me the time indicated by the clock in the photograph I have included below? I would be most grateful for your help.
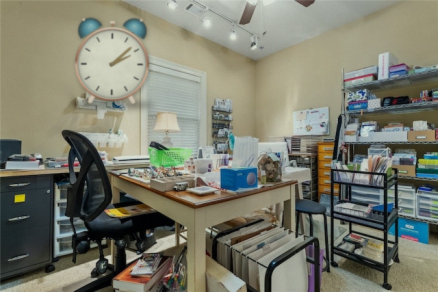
2:08
